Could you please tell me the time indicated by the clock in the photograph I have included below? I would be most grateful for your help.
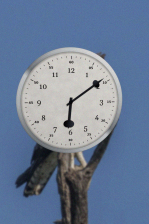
6:09
